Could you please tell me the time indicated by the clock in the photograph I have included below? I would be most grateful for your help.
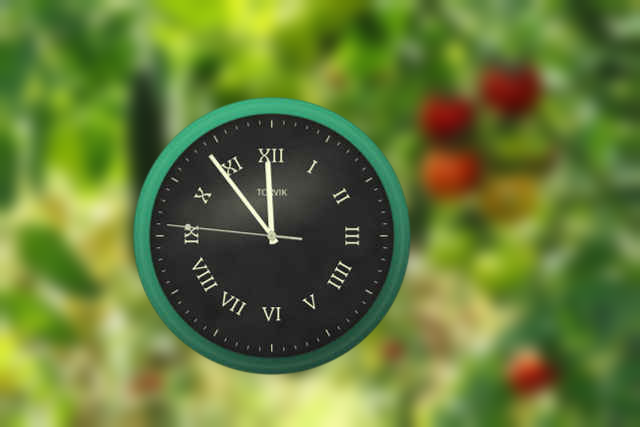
11:53:46
